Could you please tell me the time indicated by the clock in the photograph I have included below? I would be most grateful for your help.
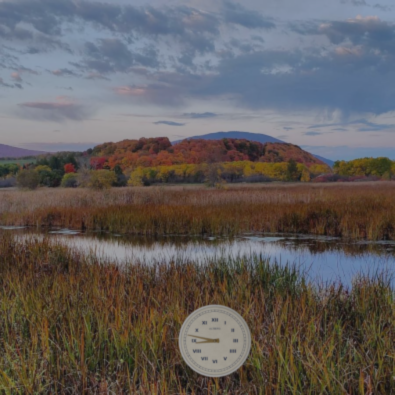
8:47
